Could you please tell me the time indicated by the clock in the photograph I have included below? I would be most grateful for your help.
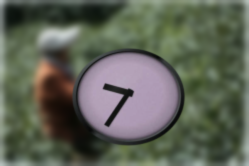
9:35
